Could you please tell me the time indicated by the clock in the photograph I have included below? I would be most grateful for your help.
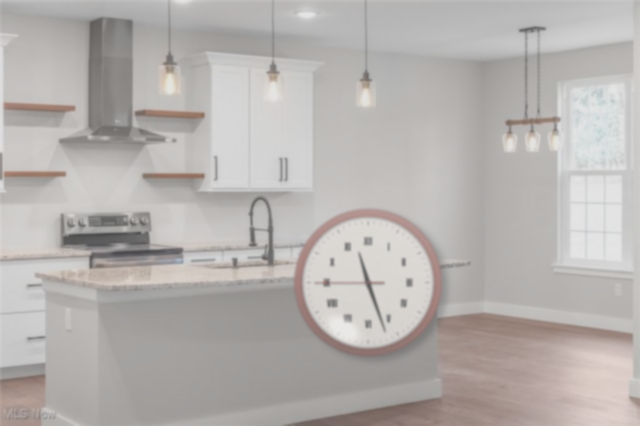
11:26:45
